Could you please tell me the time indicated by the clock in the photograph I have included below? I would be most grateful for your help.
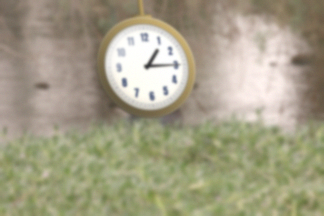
1:15
